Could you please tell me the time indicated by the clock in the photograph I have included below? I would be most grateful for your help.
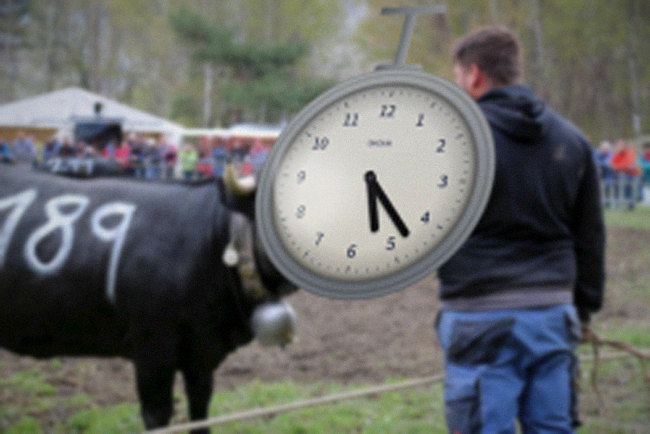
5:23
